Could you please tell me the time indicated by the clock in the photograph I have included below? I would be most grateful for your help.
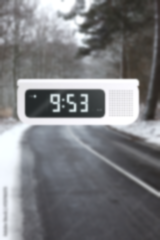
9:53
